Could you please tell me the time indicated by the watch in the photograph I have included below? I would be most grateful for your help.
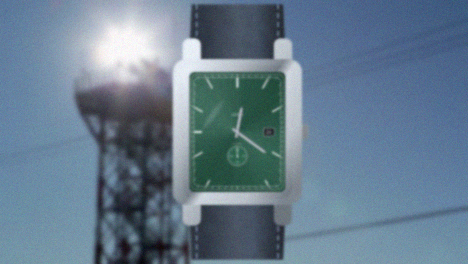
12:21
